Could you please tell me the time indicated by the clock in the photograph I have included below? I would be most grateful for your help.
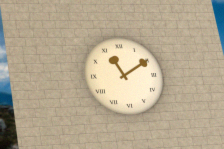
11:10
